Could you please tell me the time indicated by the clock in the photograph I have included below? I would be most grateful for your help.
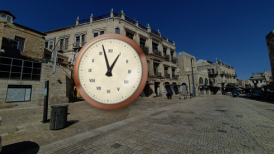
12:57
